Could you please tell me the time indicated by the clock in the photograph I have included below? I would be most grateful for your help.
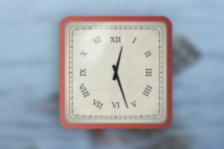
12:27
